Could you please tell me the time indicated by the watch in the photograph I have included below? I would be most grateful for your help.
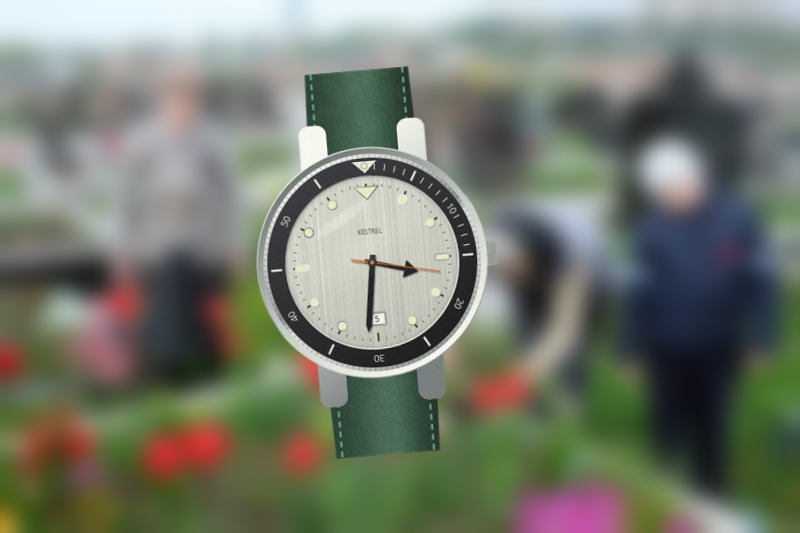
3:31:17
